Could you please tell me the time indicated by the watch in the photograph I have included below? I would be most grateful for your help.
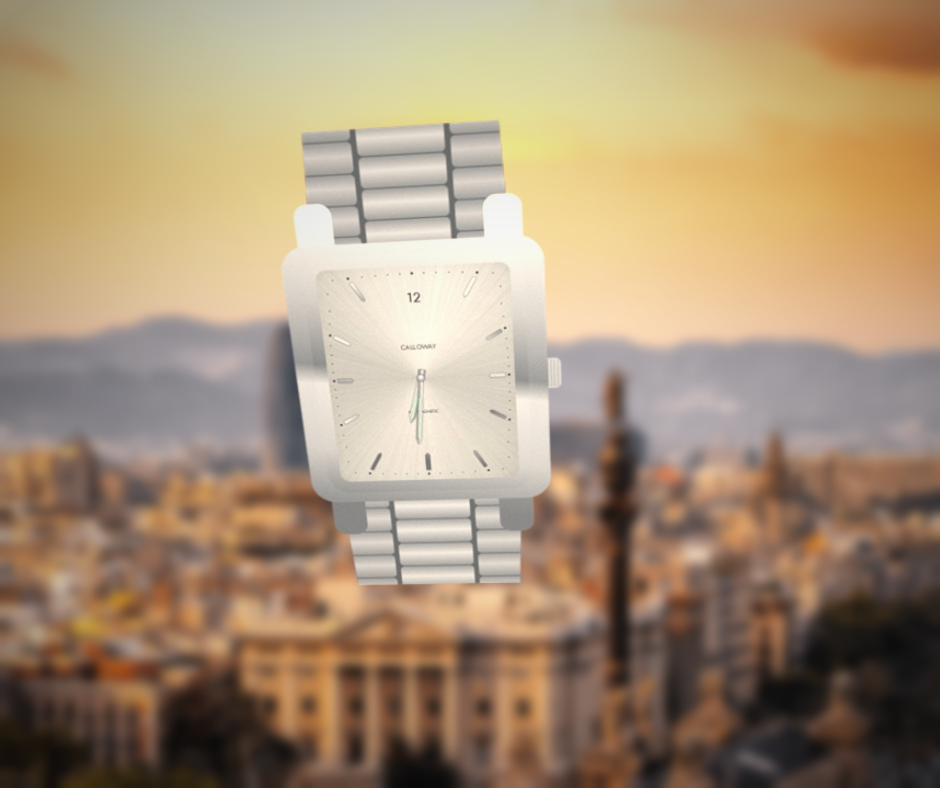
6:31
